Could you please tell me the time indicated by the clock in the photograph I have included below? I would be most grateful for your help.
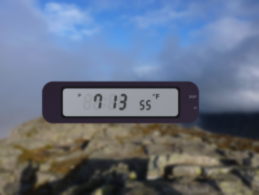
7:13
